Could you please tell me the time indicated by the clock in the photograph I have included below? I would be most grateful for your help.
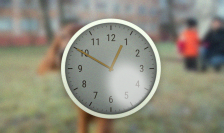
12:50
